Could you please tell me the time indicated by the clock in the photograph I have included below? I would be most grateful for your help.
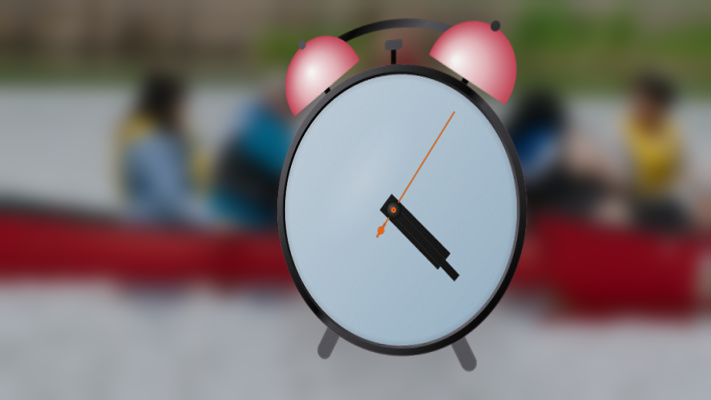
4:22:06
